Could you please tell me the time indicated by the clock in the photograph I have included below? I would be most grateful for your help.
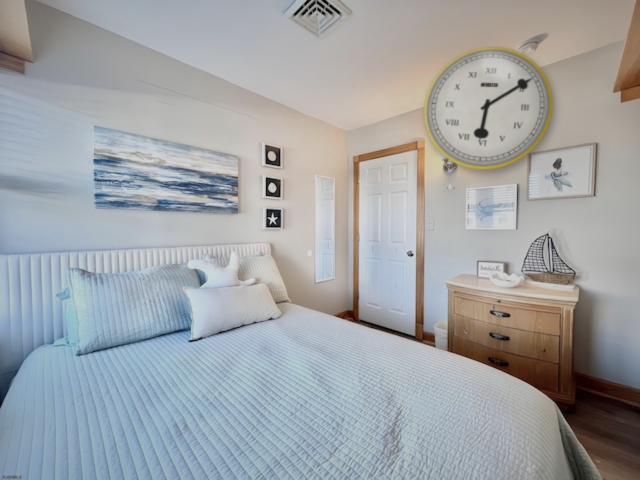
6:09
